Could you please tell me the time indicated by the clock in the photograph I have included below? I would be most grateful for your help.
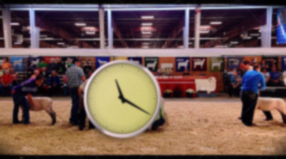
11:20
